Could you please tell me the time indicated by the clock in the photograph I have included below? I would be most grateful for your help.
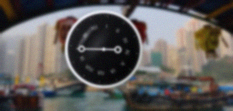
3:49
